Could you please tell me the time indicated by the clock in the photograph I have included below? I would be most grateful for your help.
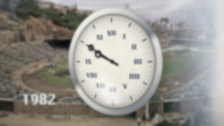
9:50
